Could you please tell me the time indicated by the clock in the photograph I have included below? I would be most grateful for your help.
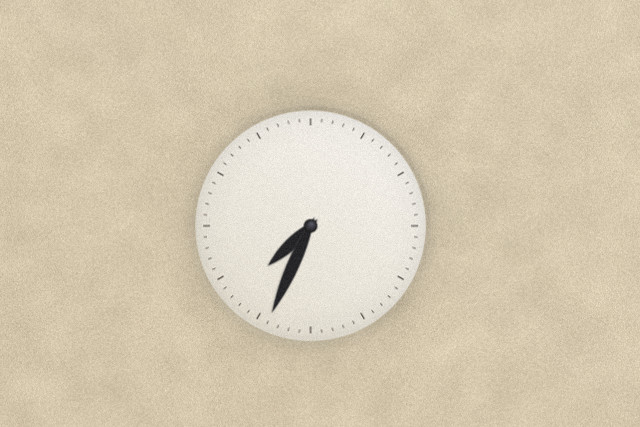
7:34
